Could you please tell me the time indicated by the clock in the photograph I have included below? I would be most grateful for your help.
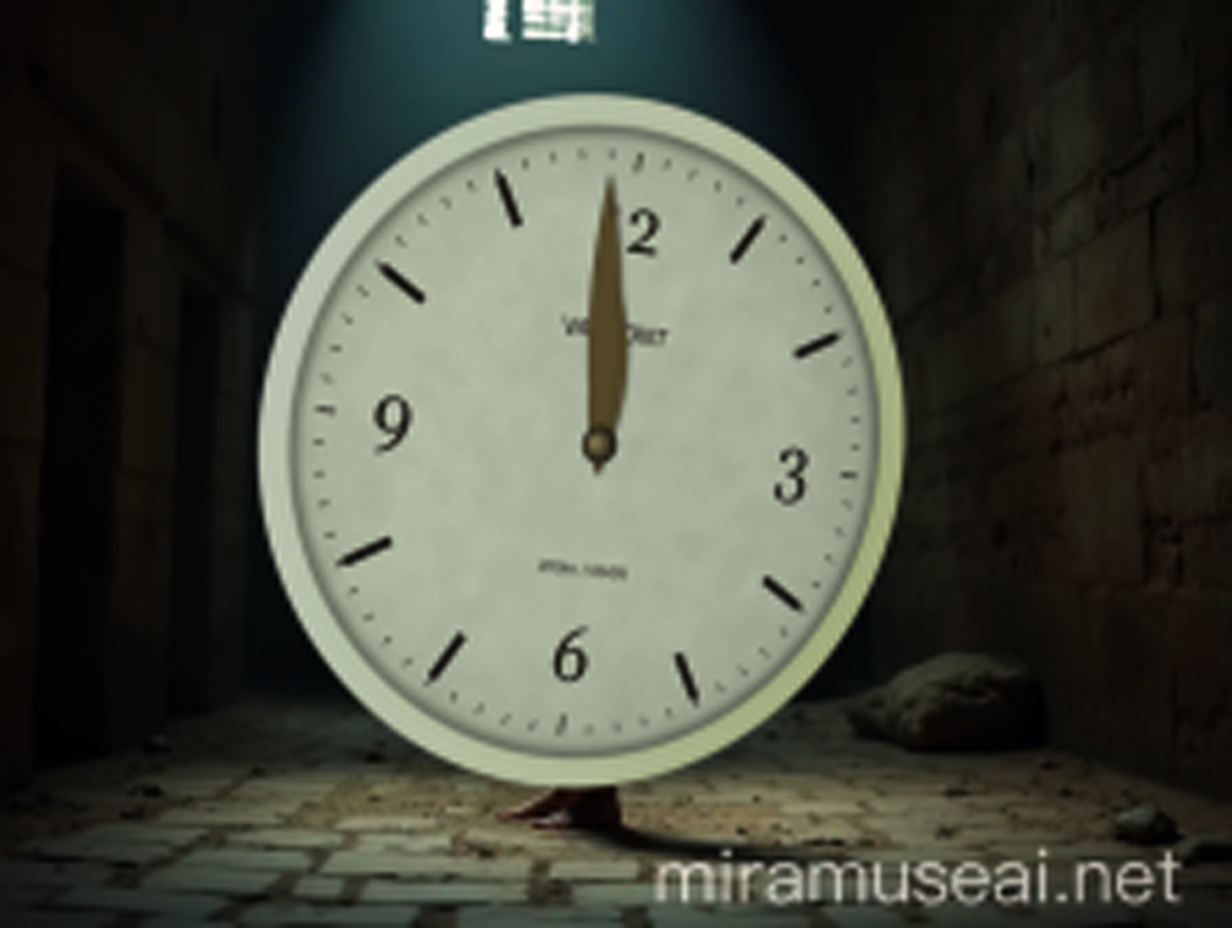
11:59
